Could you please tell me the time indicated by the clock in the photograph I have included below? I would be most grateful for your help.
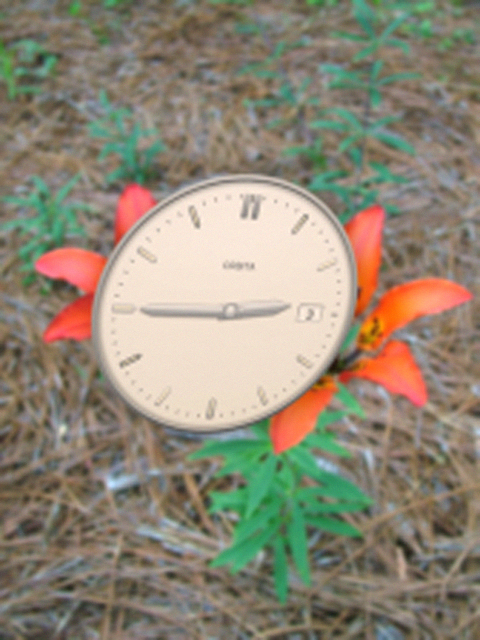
2:45
